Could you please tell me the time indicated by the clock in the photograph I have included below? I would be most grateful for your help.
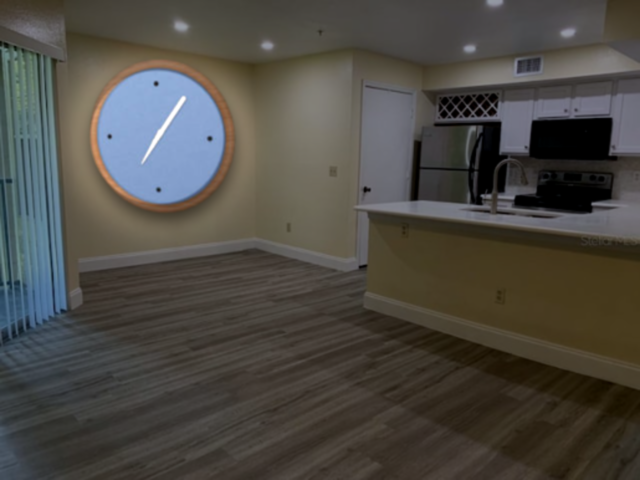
7:06
